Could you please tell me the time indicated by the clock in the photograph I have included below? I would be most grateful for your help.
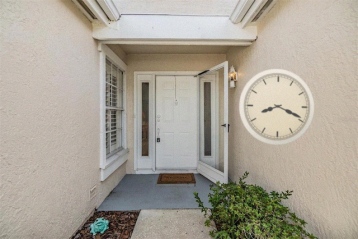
8:19
